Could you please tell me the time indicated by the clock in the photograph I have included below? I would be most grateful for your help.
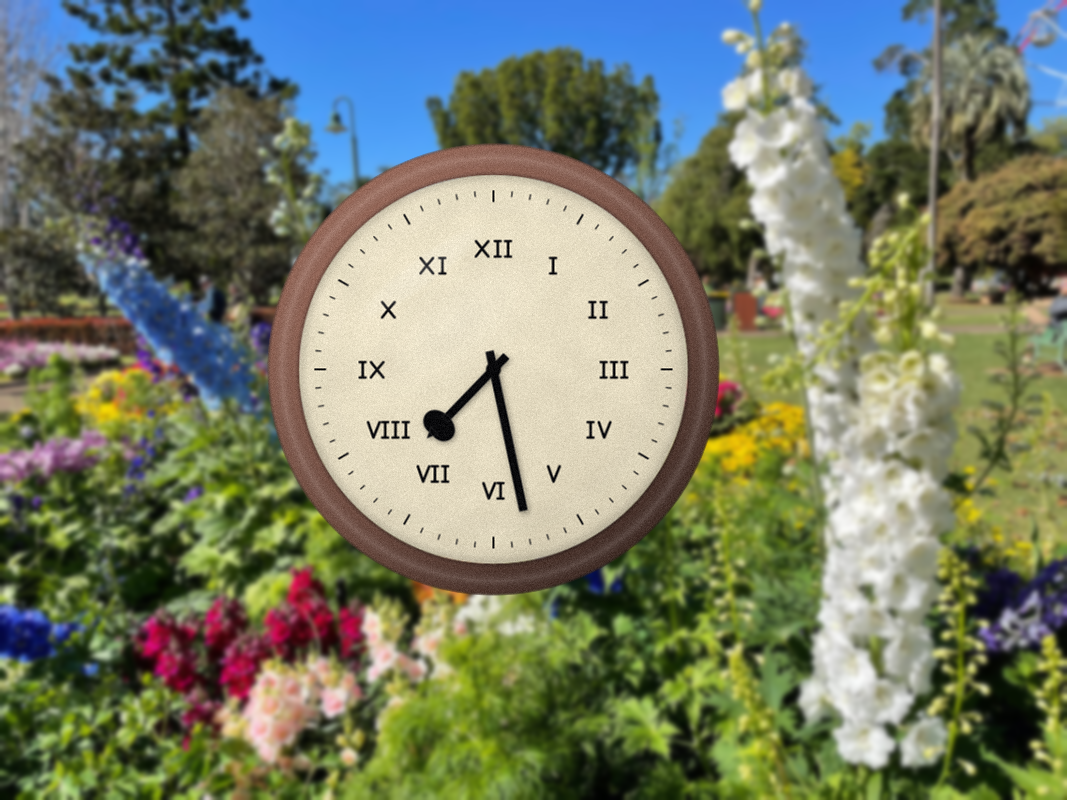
7:28
